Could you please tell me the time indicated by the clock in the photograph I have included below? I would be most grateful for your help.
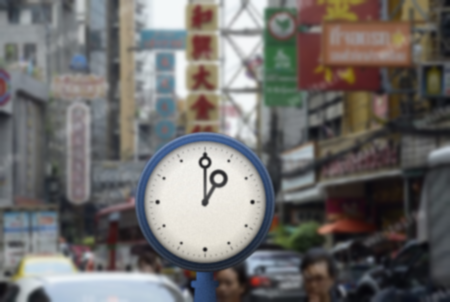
1:00
